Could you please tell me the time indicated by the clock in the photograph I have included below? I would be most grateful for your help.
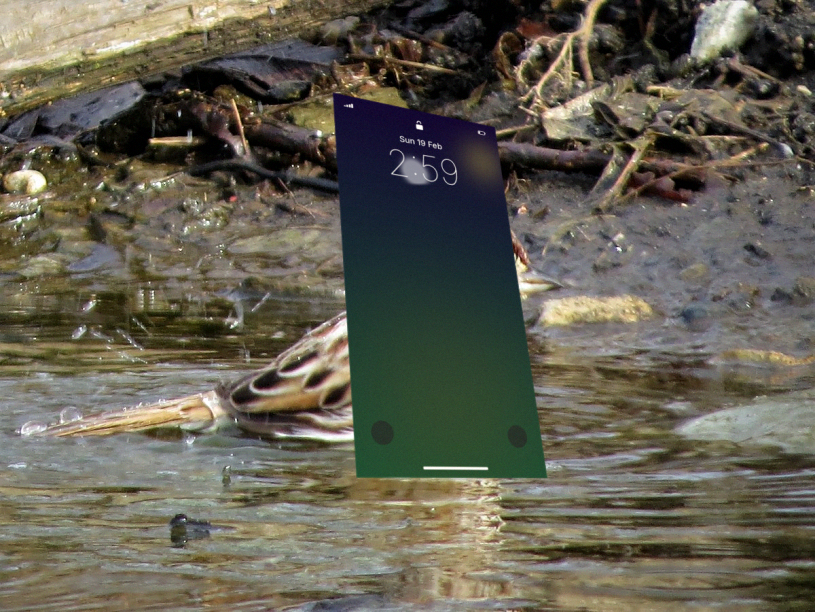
2:59
